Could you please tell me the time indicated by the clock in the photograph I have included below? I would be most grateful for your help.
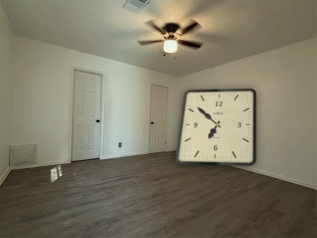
6:52
